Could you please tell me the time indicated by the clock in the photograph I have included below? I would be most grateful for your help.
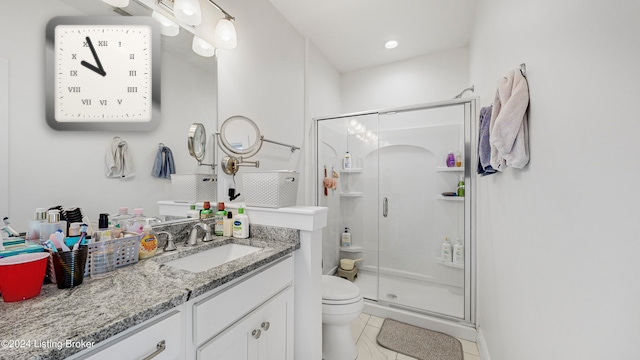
9:56
